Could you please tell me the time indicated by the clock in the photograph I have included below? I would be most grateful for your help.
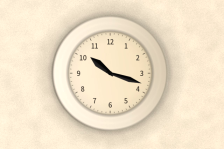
10:18
